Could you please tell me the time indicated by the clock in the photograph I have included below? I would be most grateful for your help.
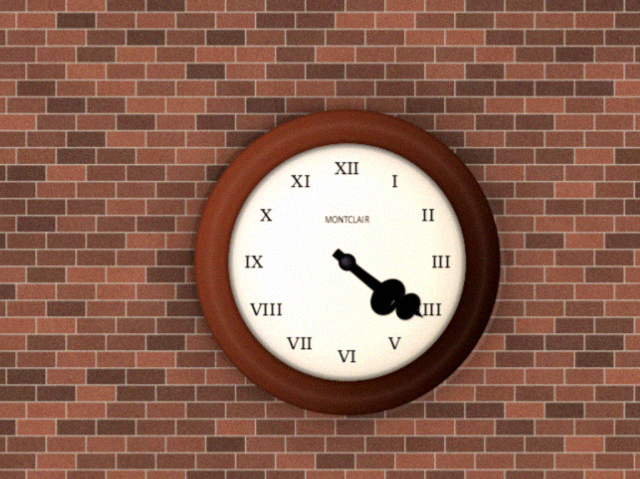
4:21
